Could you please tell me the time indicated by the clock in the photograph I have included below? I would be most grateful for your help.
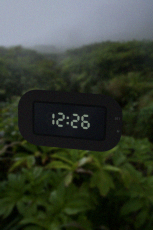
12:26
